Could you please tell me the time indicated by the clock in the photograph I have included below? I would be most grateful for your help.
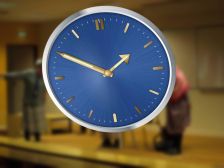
1:50
